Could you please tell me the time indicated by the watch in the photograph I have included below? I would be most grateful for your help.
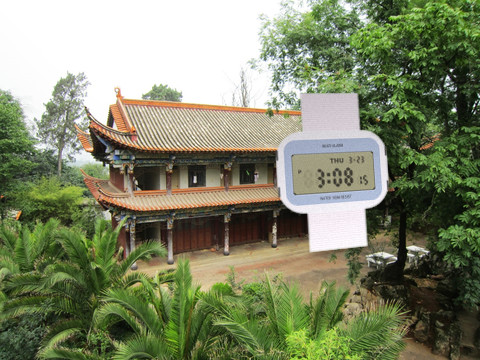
3:08:15
